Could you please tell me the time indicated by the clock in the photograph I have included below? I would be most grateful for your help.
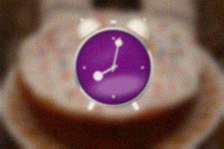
8:02
